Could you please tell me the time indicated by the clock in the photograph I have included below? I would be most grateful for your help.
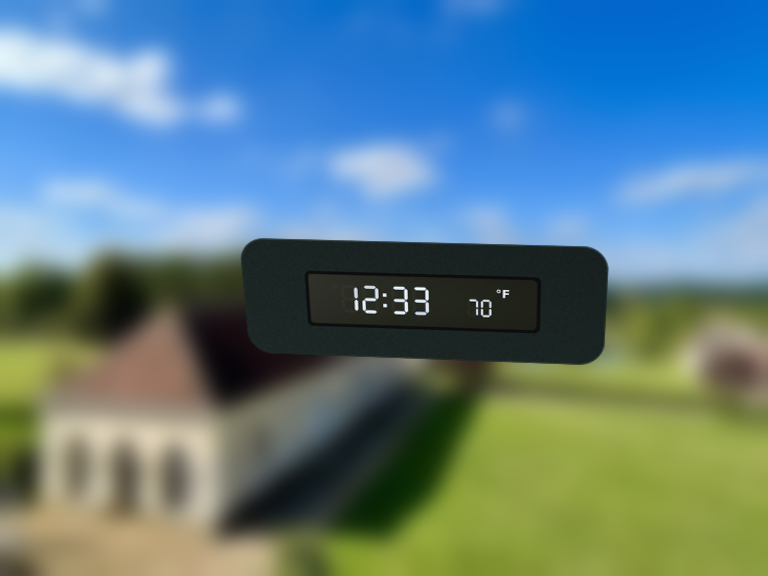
12:33
